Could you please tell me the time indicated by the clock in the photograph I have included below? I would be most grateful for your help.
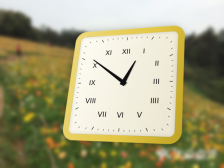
12:51
